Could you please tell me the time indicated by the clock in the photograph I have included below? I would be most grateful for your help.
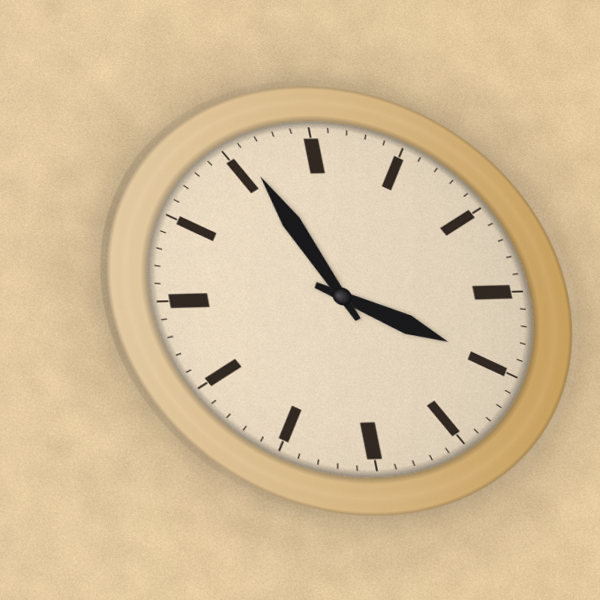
3:56
